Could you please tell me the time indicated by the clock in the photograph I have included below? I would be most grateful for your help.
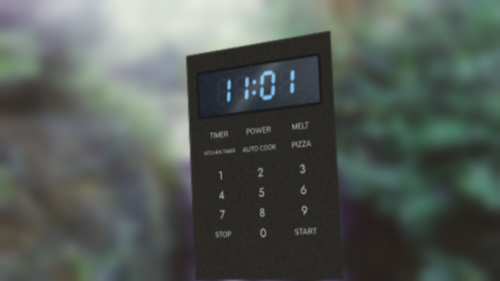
11:01
